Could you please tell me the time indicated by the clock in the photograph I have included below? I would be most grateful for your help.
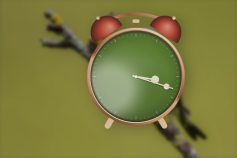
3:18
